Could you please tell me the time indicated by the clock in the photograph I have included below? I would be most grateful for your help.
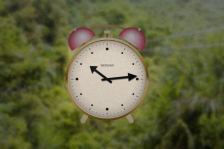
10:14
